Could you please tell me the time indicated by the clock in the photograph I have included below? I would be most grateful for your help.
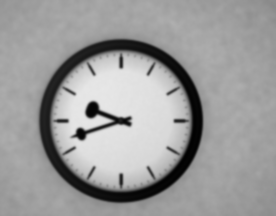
9:42
